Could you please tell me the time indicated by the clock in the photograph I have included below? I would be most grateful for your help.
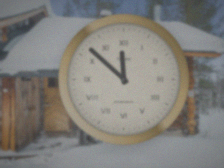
11:52
